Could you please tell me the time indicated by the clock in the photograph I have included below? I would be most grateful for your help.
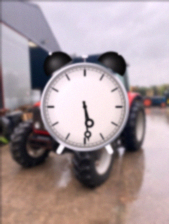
5:29
